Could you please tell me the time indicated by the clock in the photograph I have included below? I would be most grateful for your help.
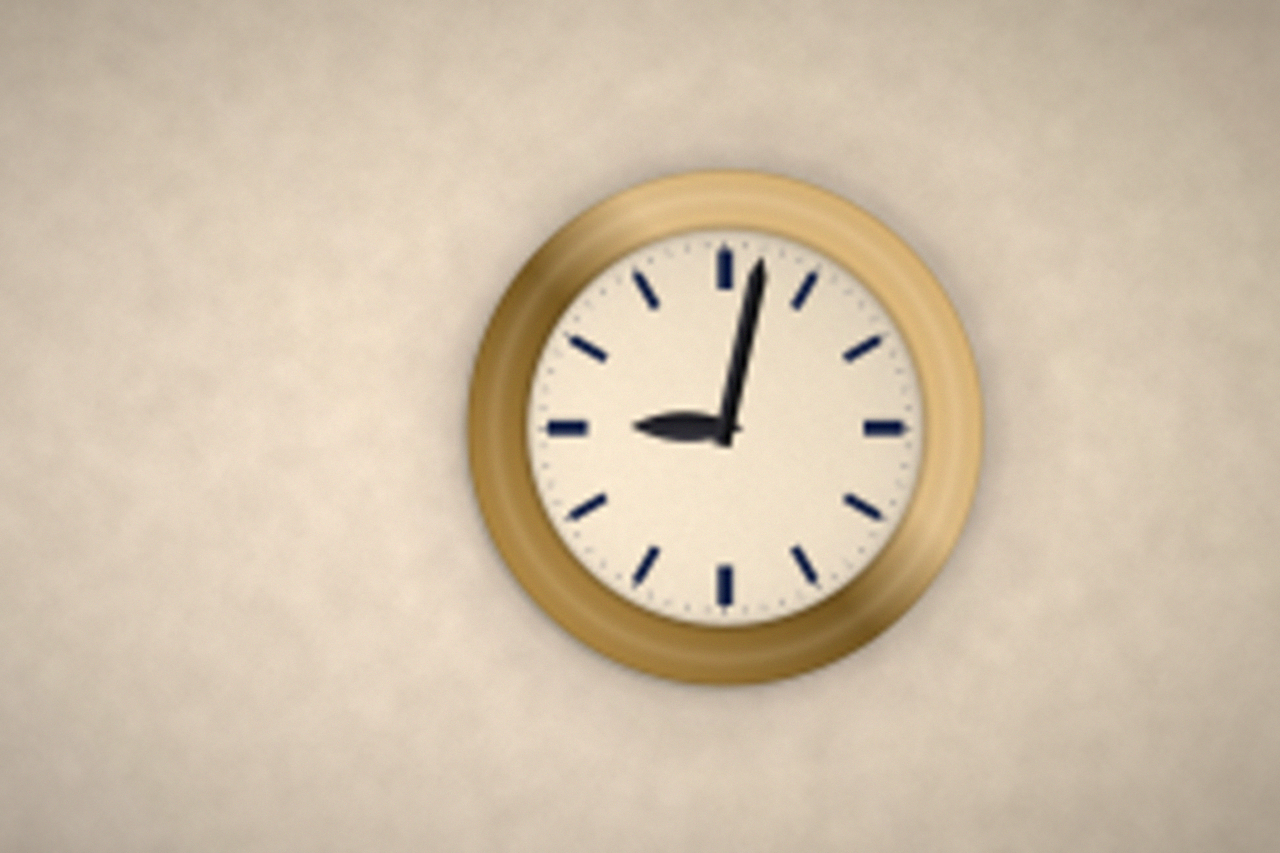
9:02
